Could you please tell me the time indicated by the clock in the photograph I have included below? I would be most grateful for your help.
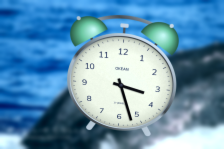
3:27
